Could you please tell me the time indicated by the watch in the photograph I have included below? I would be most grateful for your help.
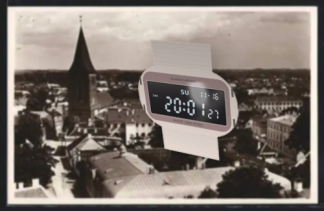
20:01:27
